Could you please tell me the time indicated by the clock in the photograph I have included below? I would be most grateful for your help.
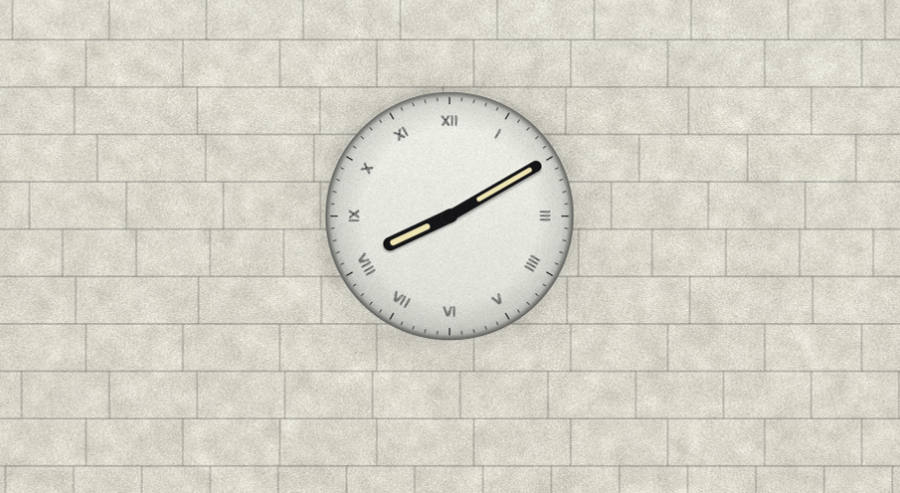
8:10
